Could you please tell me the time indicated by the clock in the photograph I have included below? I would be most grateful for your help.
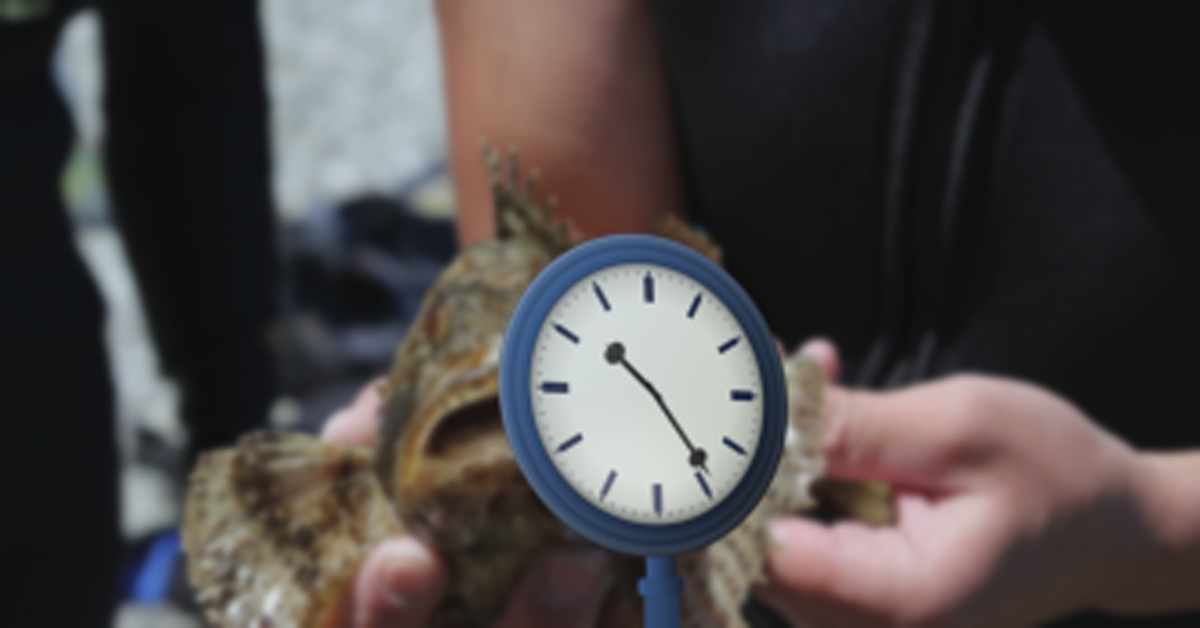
10:24
